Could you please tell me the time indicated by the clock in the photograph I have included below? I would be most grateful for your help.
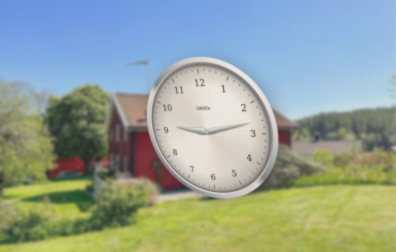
9:13
